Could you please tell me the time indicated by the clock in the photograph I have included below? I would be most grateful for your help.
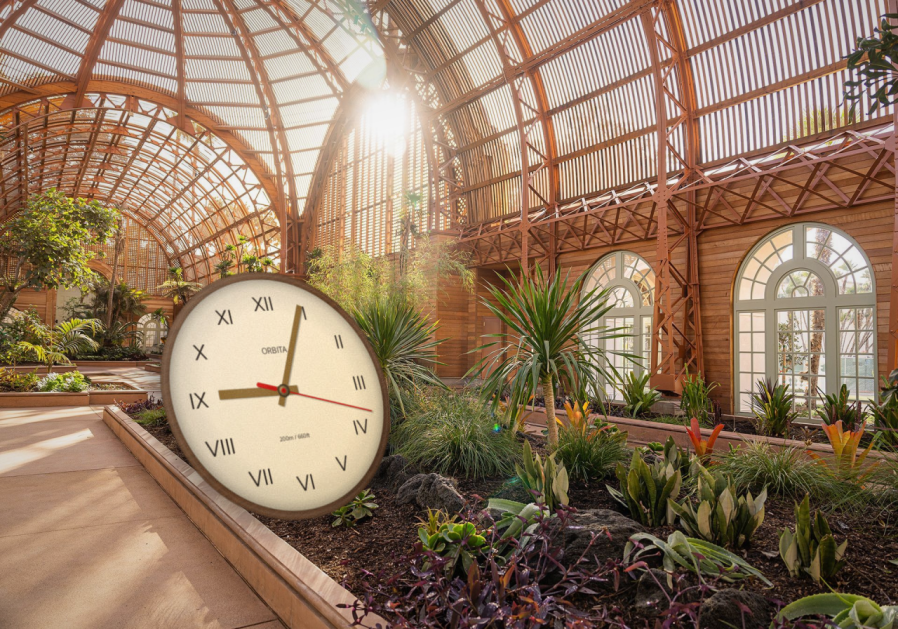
9:04:18
